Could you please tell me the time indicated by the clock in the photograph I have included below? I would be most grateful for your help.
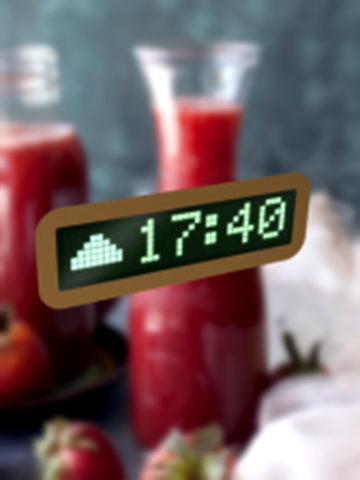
17:40
